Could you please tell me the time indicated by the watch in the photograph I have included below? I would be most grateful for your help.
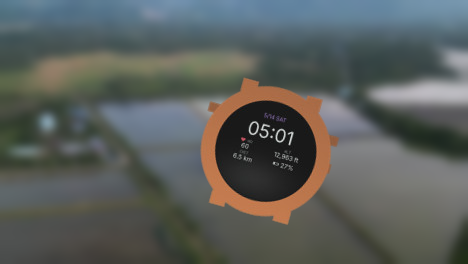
5:01
